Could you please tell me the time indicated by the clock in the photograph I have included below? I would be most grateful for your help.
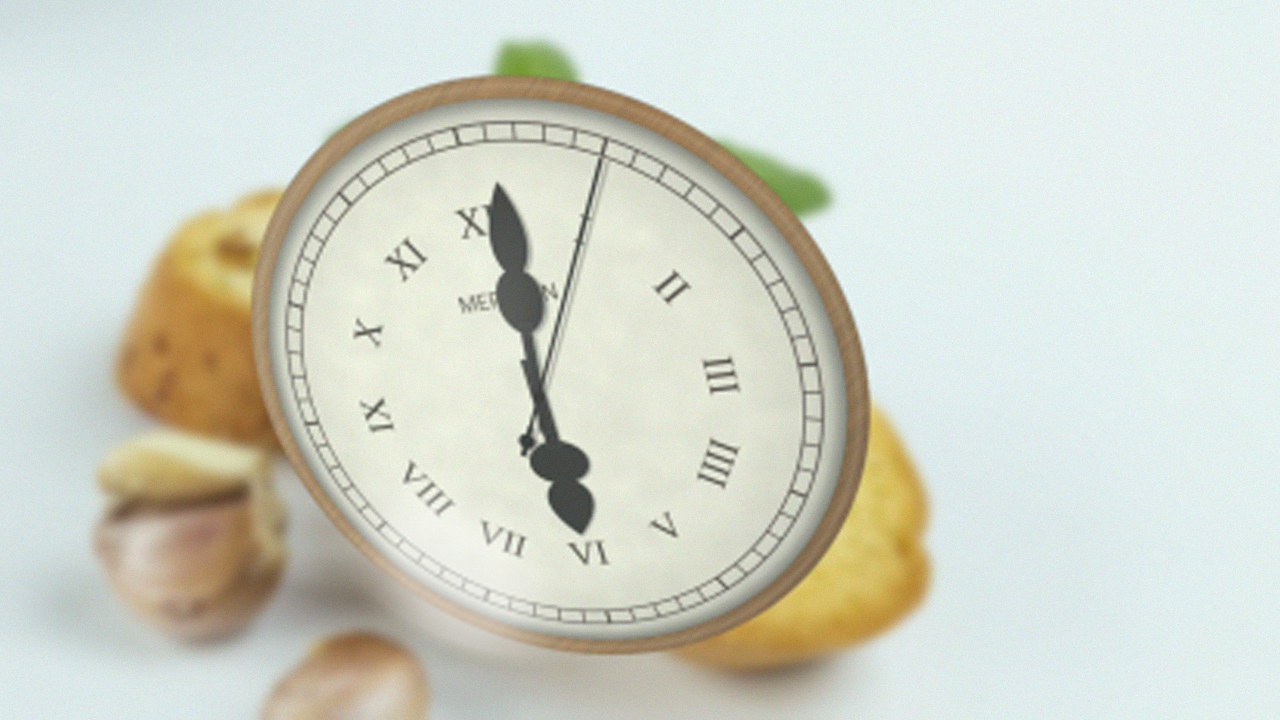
6:01:05
